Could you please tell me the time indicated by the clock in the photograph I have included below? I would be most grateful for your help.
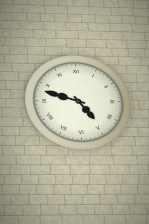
4:48
